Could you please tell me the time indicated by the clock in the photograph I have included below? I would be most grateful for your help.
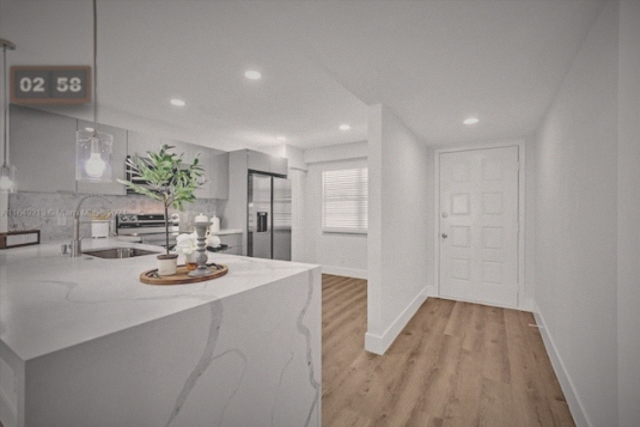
2:58
